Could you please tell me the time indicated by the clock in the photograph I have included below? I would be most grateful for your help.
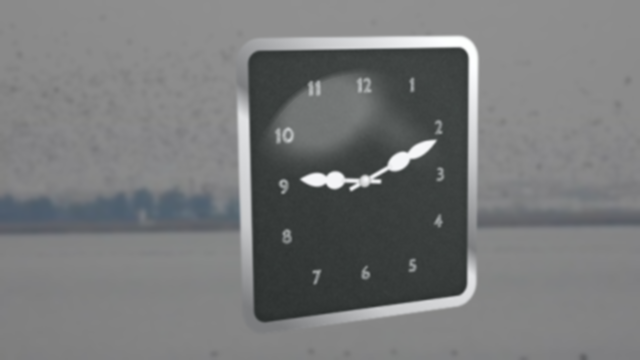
9:11
